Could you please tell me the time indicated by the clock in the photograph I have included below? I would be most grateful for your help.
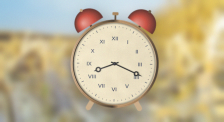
8:19
